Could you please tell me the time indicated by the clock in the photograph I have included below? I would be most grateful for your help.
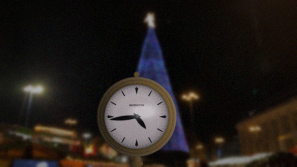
4:44
